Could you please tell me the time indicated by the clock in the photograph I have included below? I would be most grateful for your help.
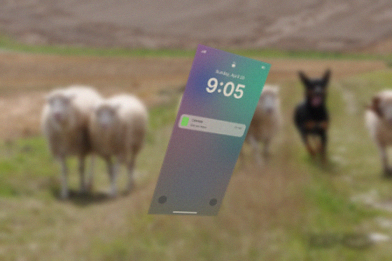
9:05
